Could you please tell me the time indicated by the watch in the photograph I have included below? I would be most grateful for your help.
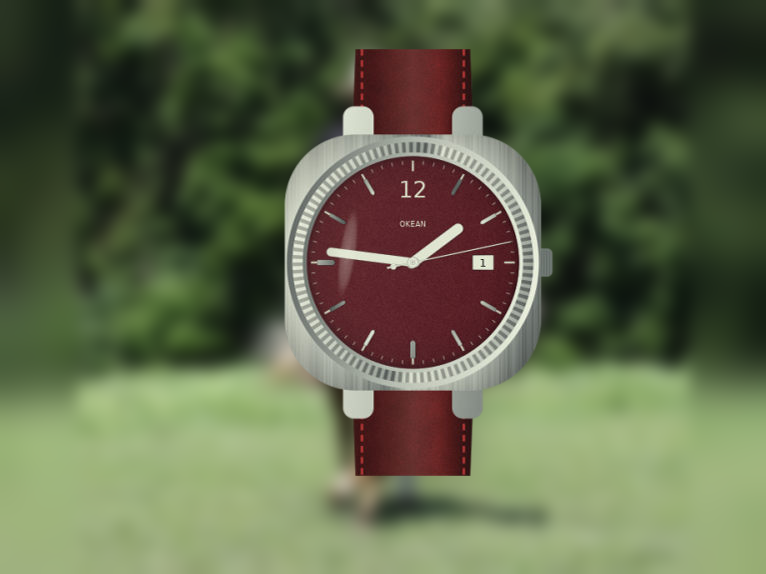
1:46:13
